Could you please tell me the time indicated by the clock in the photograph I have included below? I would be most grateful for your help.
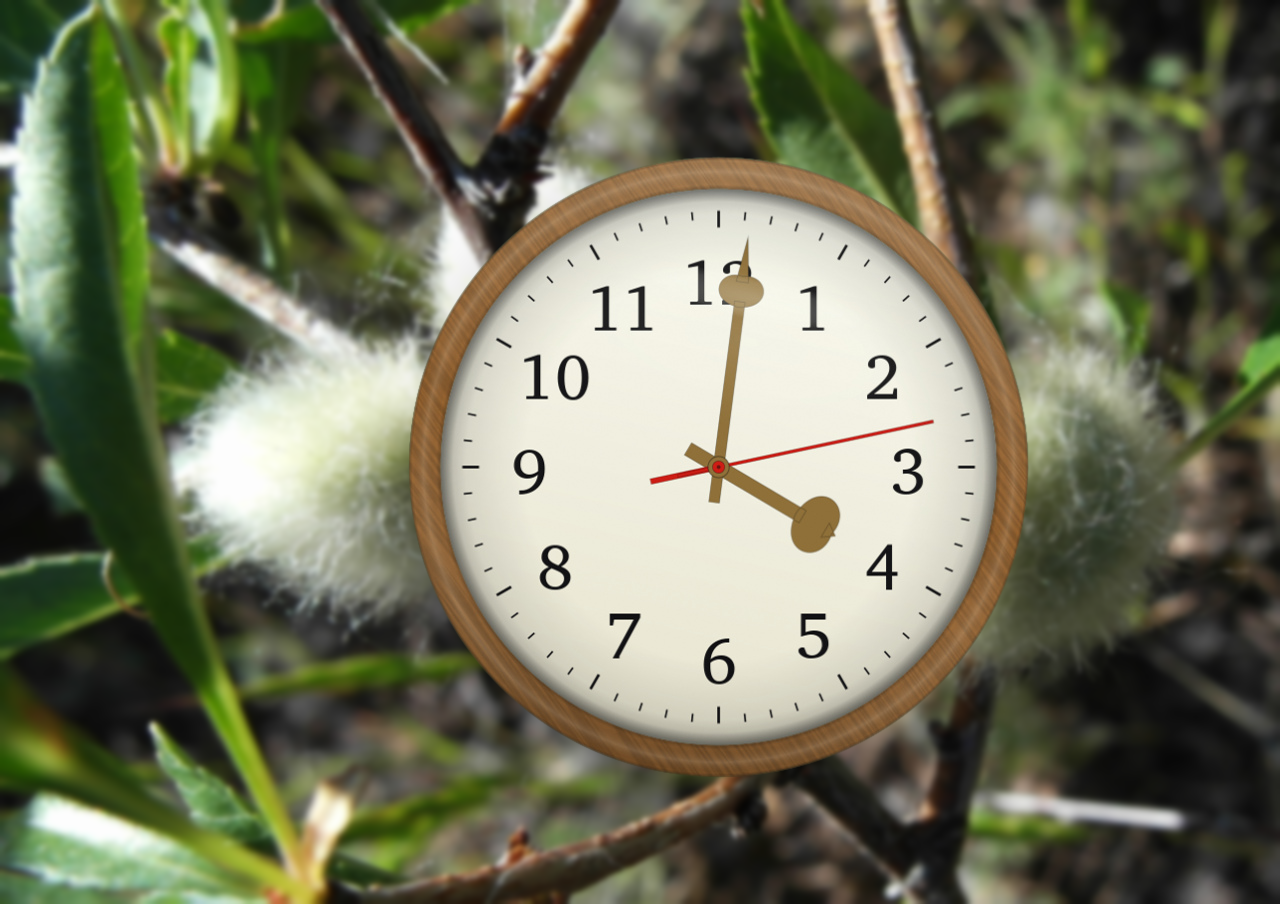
4:01:13
